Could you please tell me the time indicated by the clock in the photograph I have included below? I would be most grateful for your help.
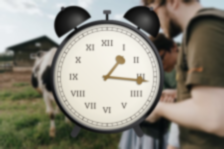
1:16
